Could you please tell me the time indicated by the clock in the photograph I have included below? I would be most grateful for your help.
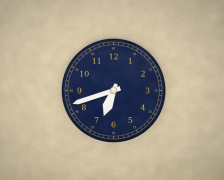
6:42
